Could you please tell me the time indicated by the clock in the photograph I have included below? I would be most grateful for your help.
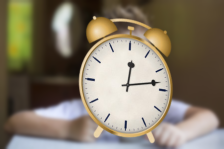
12:13
